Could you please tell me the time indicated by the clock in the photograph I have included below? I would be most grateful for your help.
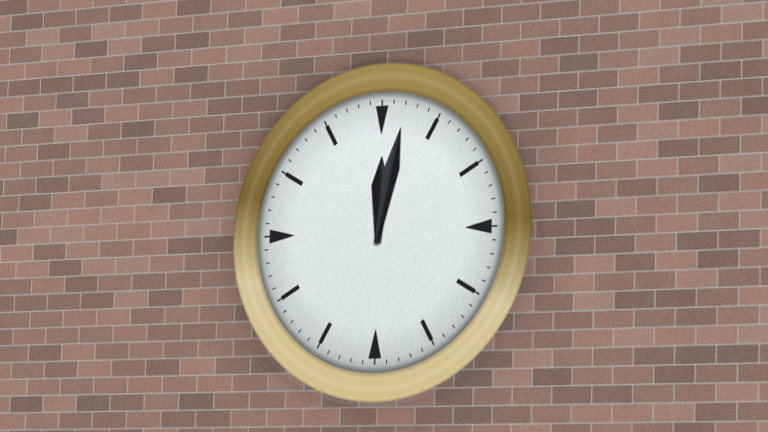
12:02
